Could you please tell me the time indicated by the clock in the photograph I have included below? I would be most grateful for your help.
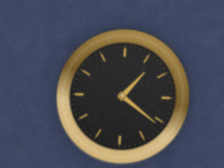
1:21
